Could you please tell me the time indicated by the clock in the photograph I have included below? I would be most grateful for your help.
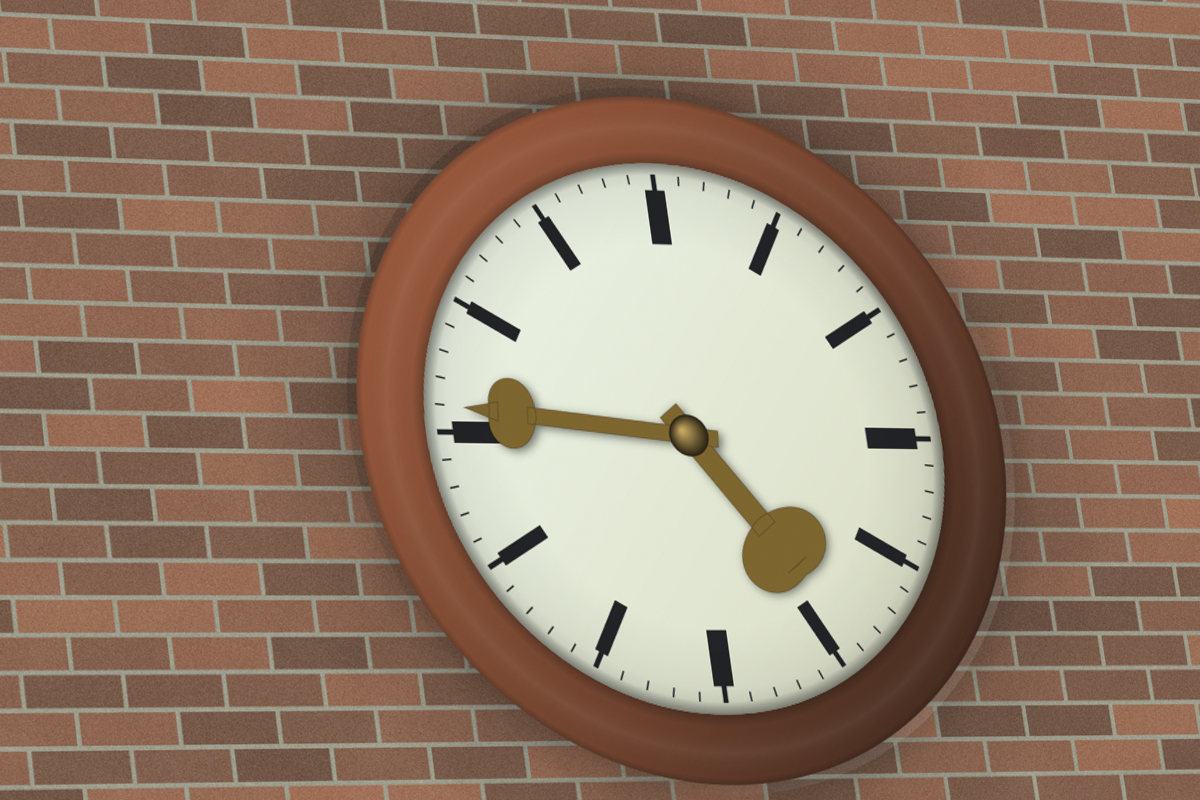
4:46
